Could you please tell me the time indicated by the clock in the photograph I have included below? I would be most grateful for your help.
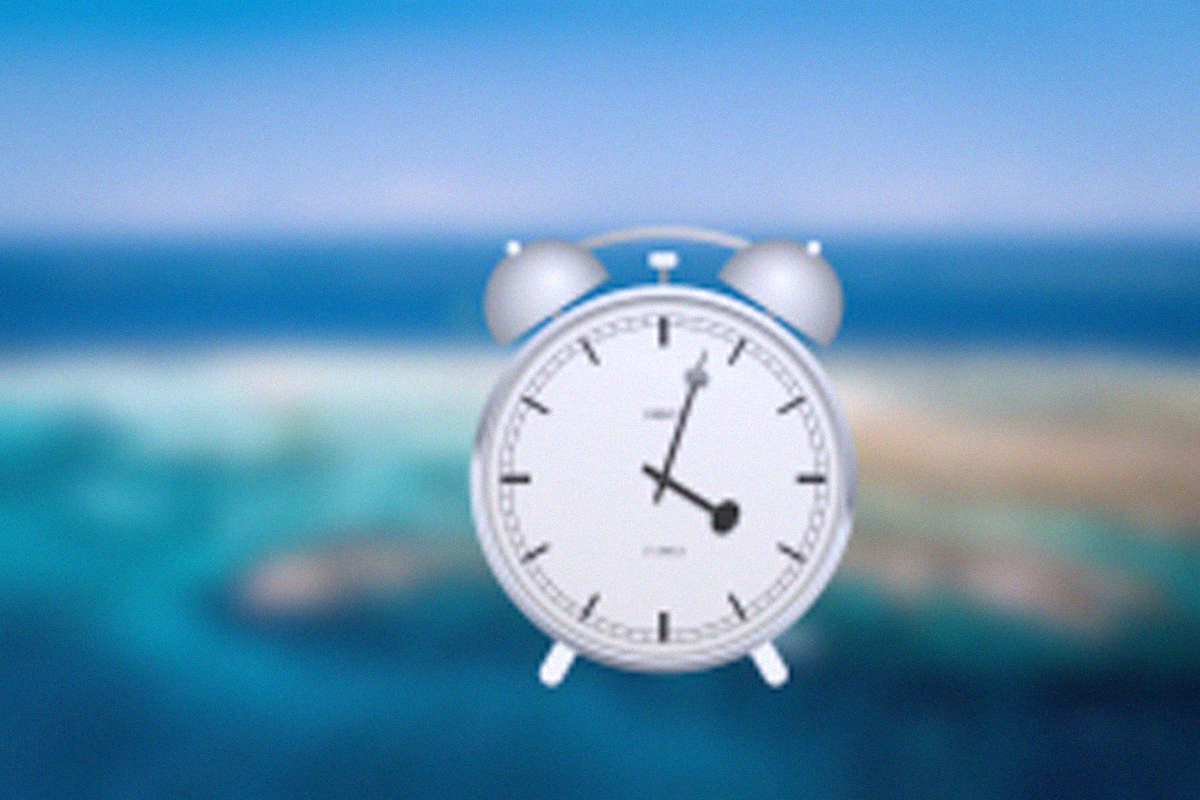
4:03
